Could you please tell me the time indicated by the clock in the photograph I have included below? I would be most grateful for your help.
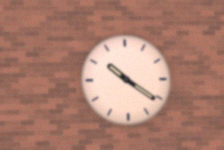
10:21
